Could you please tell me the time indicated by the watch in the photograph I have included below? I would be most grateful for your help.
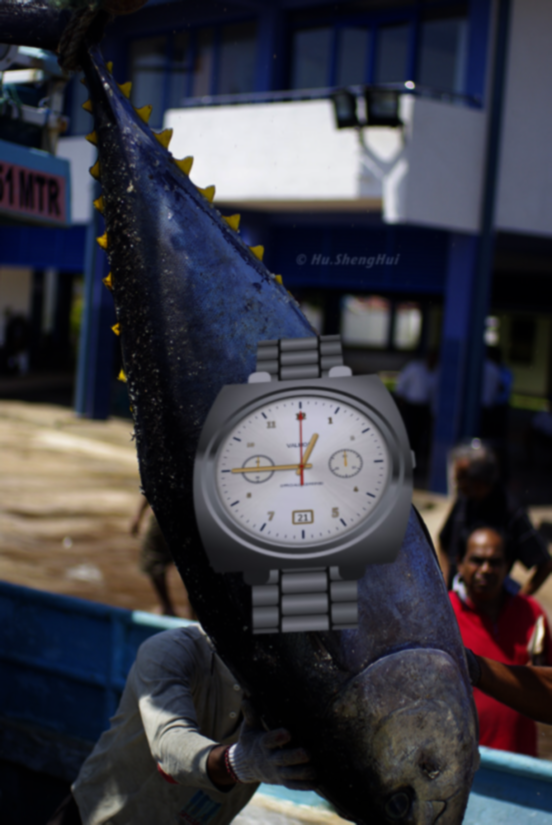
12:45
